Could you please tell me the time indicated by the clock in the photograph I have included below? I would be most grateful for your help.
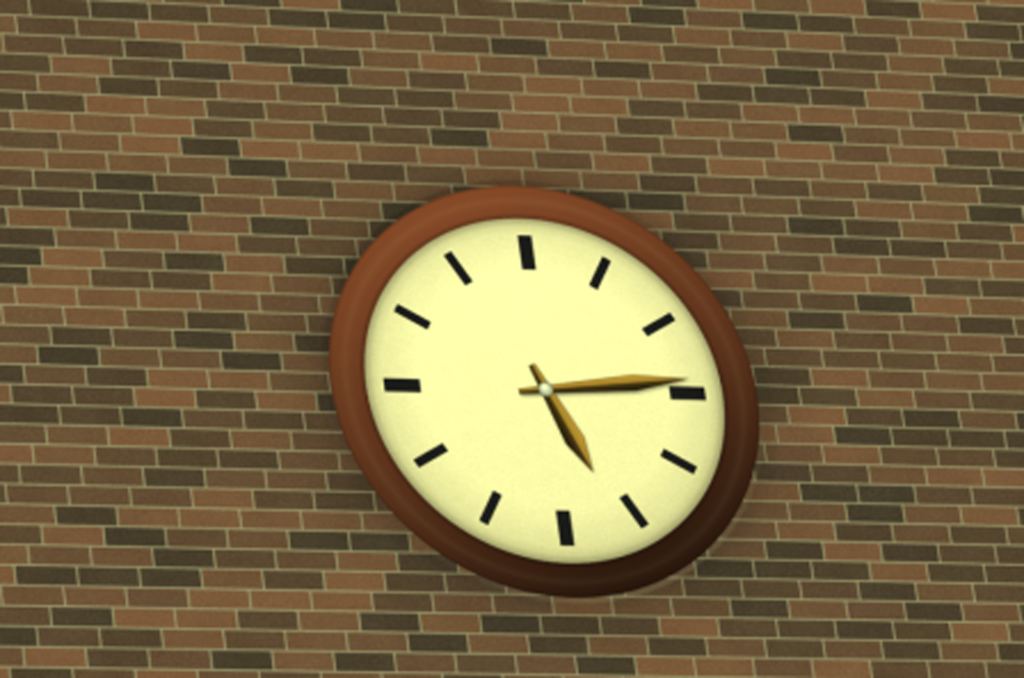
5:14
